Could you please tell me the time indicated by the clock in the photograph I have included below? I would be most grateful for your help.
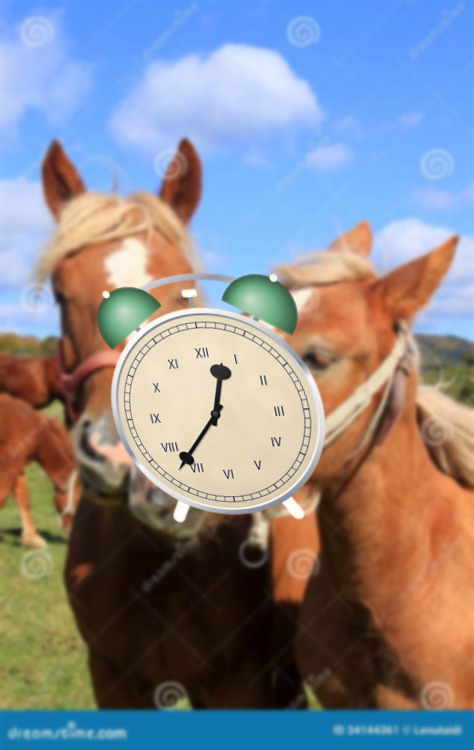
12:37
